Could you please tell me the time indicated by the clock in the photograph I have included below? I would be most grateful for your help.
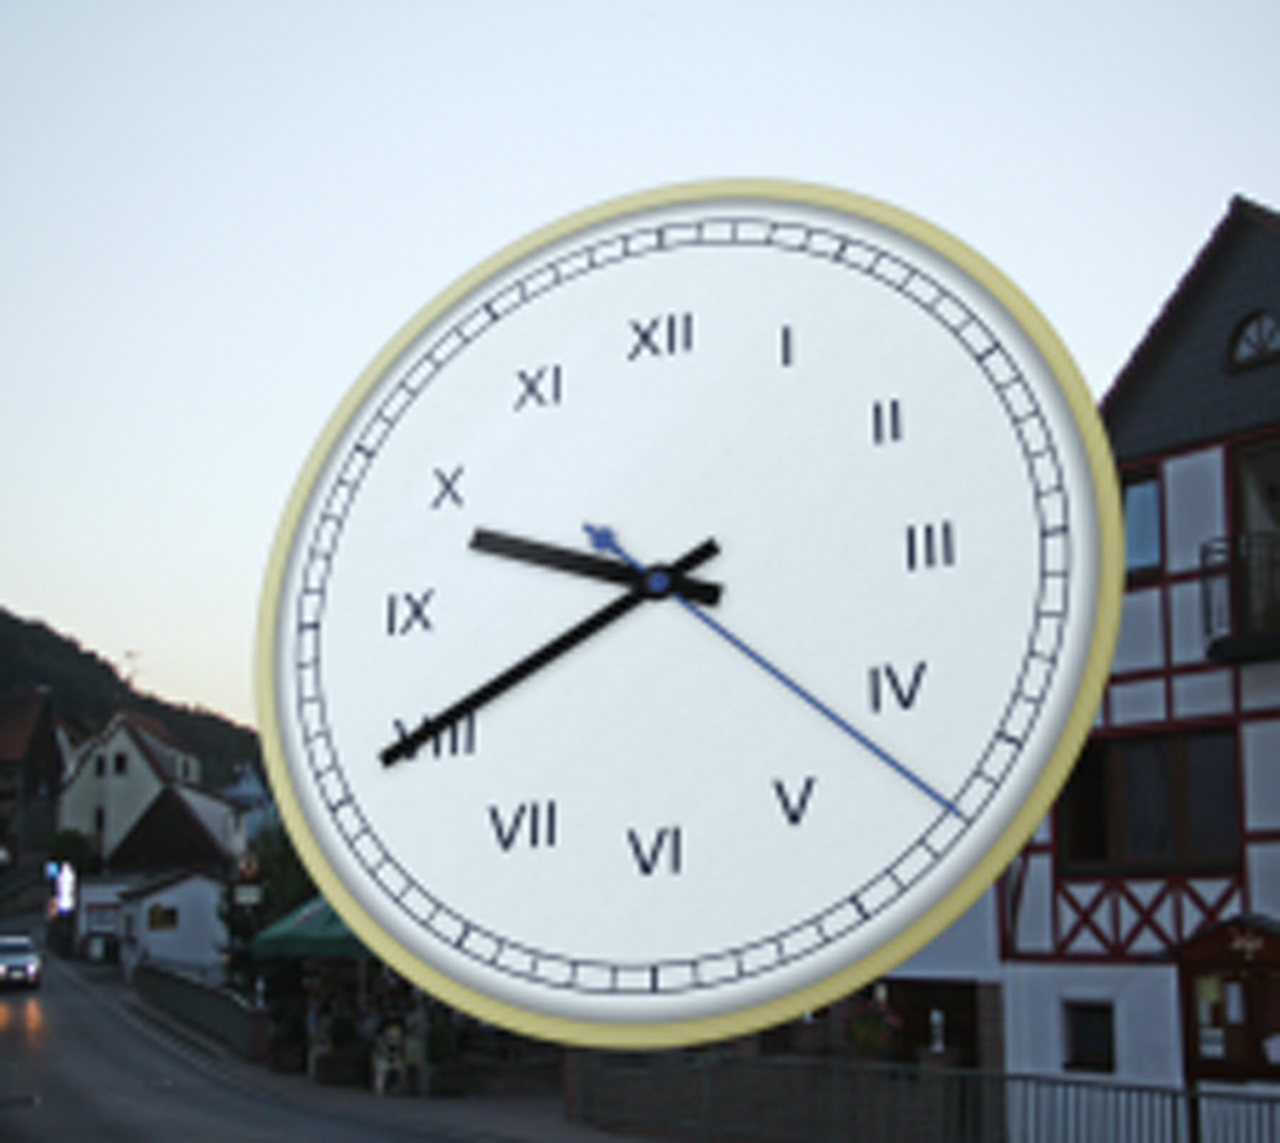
9:40:22
